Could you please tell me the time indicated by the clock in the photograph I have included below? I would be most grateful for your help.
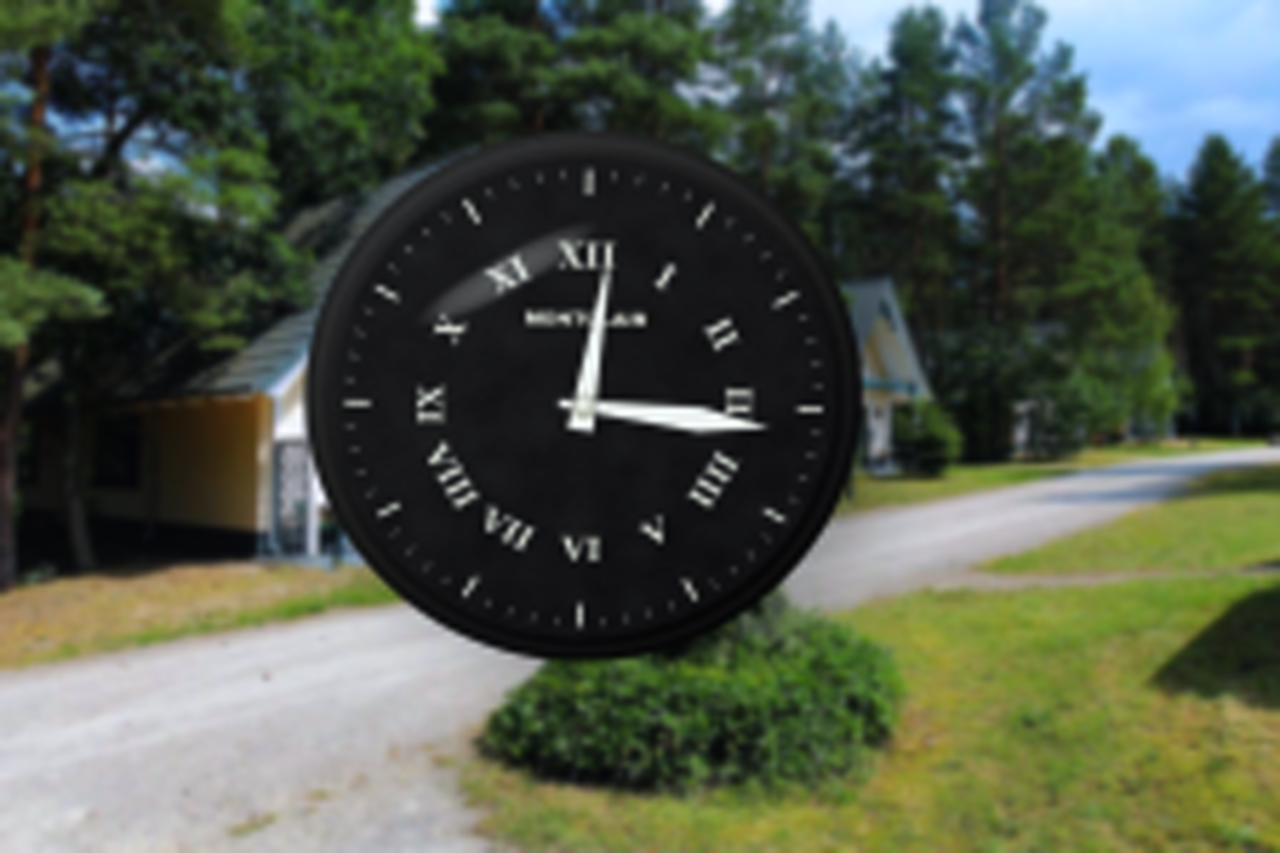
12:16
